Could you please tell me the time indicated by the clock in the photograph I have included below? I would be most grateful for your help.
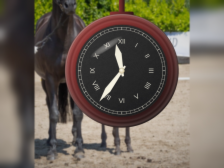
11:36
